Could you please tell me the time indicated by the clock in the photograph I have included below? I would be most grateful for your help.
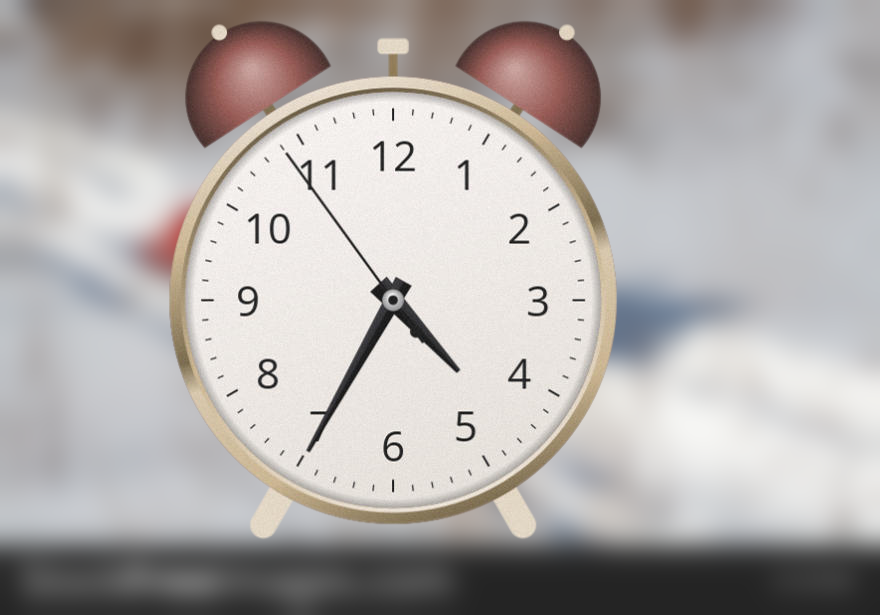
4:34:54
